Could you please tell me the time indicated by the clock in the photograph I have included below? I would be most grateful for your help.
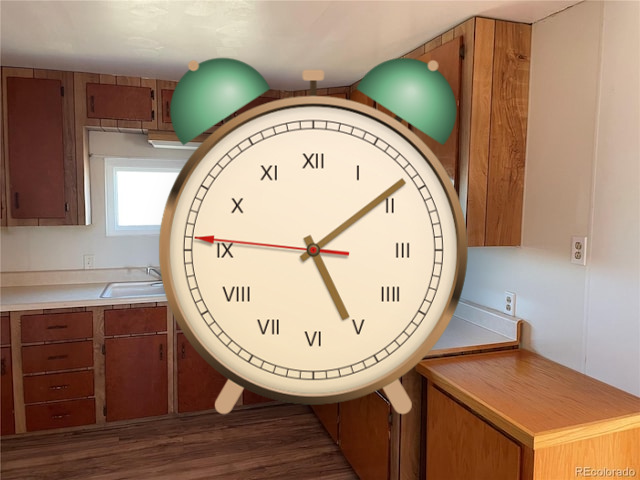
5:08:46
